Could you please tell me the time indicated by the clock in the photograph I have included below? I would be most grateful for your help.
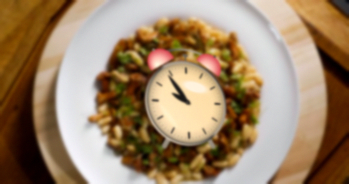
9:54
